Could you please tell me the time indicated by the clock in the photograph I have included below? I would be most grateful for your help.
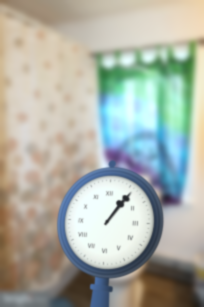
1:06
